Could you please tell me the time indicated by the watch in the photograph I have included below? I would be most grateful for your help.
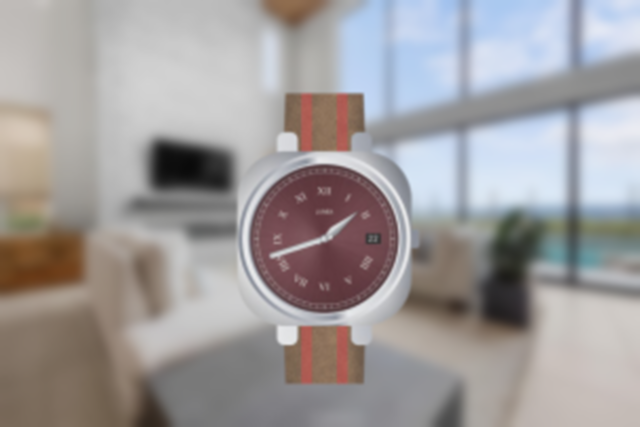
1:42
